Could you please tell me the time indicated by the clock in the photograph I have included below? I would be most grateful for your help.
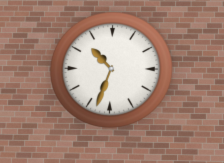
10:33
